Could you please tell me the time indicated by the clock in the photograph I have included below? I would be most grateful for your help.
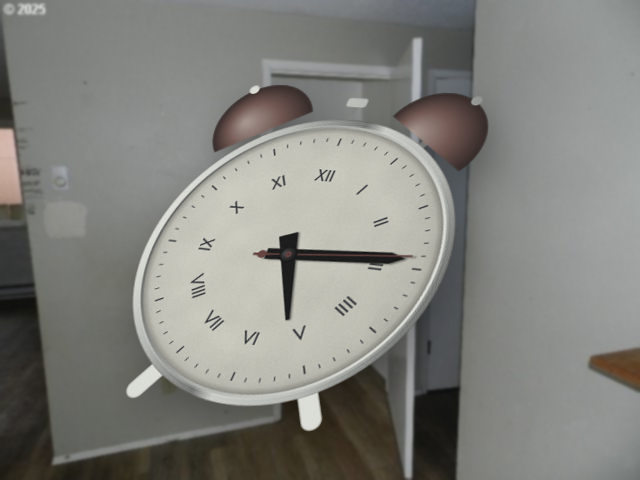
5:14:14
